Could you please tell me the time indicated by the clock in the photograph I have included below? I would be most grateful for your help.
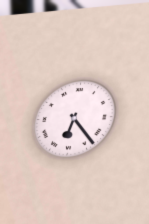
6:23
